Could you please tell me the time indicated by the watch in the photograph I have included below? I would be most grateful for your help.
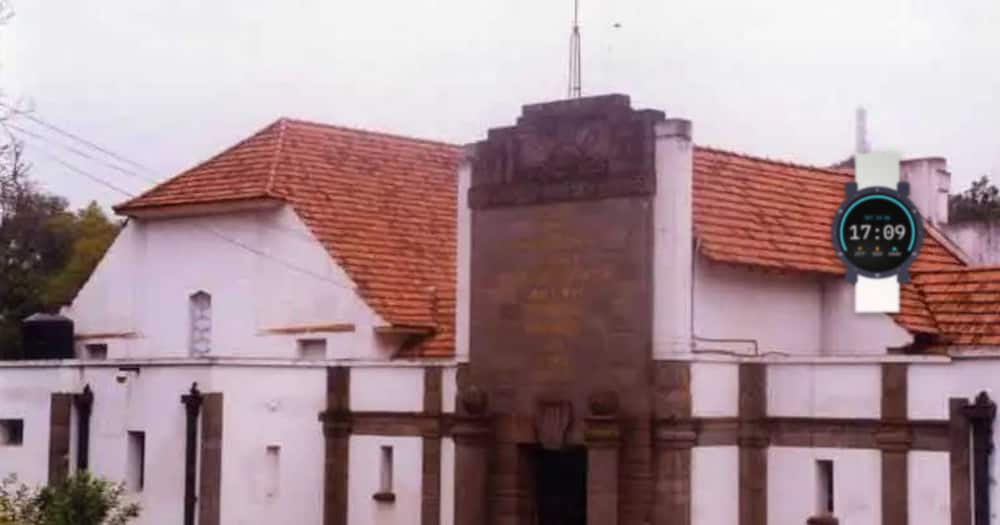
17:09
